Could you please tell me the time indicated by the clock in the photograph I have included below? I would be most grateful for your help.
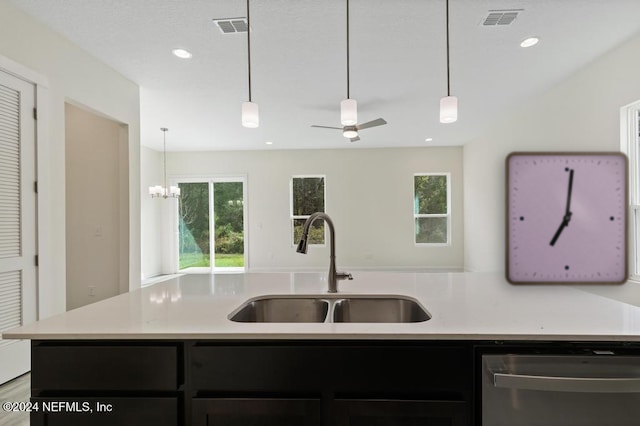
7:01
